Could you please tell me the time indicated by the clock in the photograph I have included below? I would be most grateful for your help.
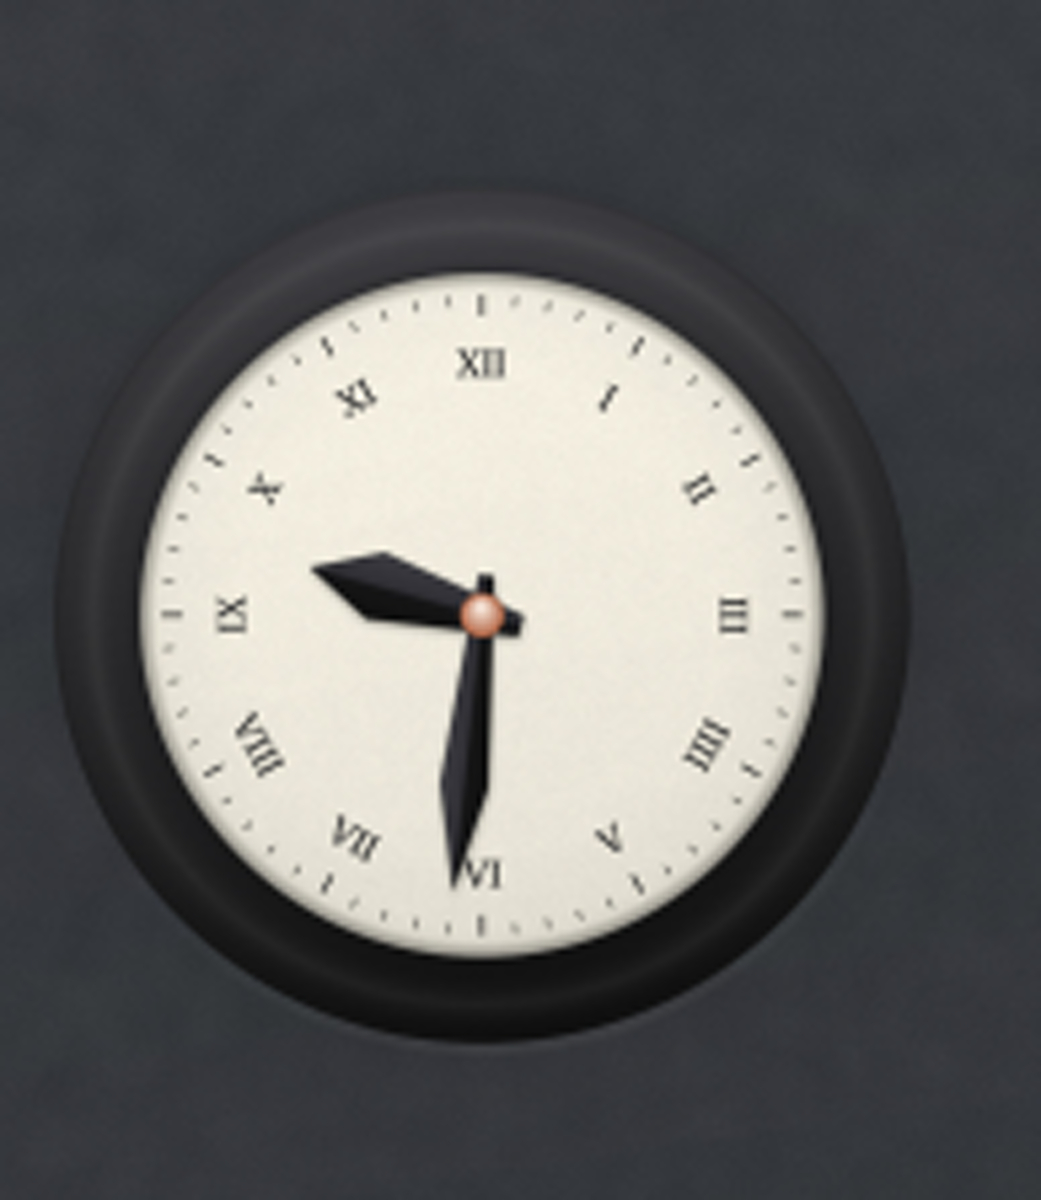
9:31
